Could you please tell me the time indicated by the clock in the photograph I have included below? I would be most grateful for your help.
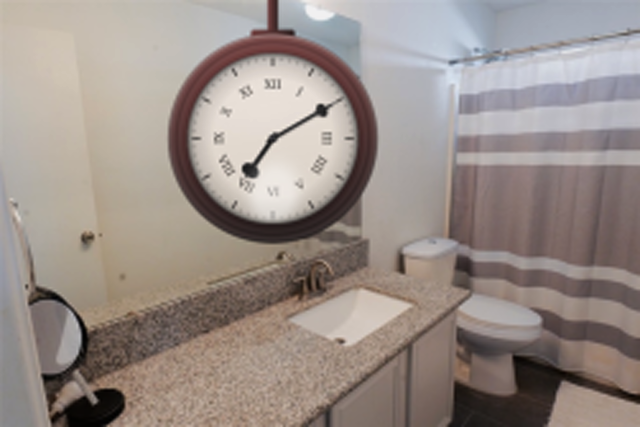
7:10
